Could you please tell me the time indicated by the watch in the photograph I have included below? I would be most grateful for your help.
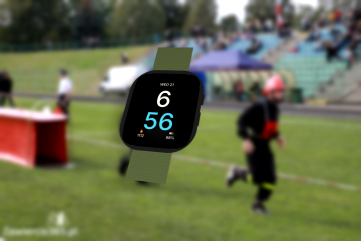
6:56
